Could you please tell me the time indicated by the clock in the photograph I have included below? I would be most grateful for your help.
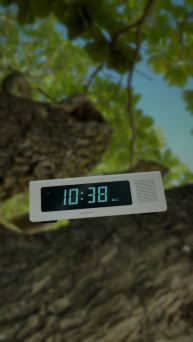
10:38
